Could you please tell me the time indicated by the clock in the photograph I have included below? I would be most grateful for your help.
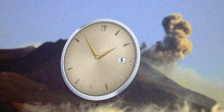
1:53
